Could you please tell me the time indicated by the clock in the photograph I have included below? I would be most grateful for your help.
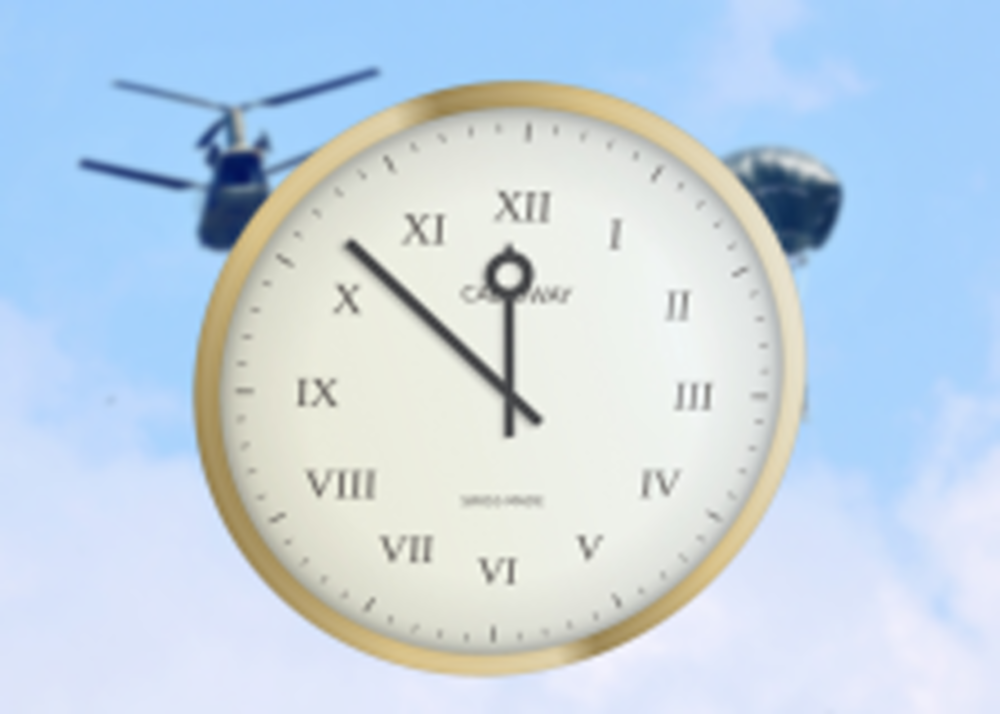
11:52
